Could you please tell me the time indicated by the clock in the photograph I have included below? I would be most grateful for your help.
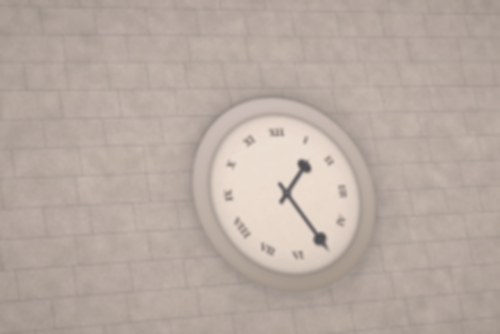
1:25
